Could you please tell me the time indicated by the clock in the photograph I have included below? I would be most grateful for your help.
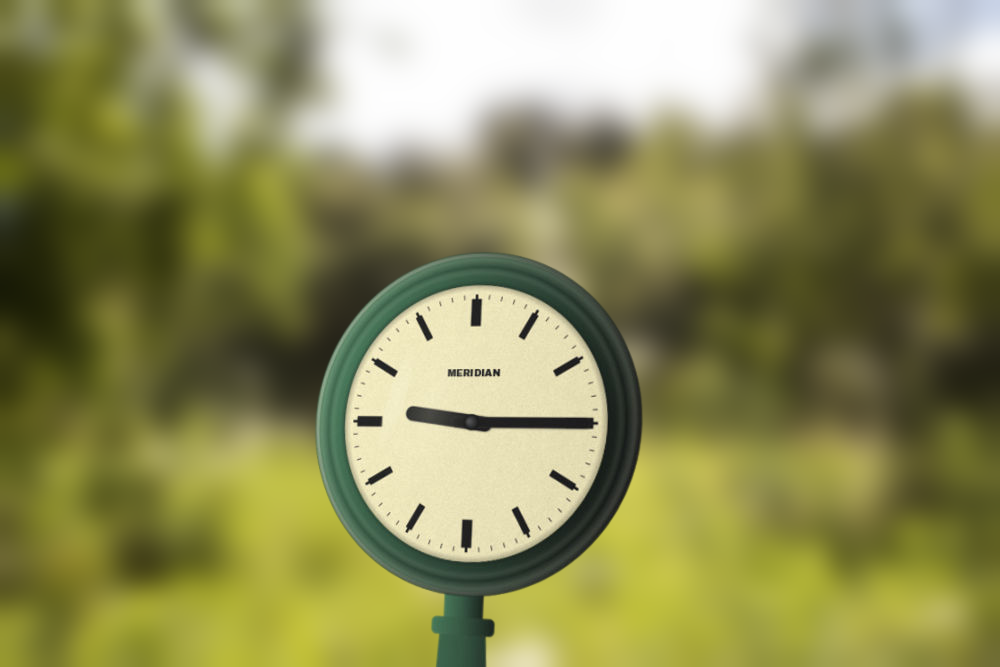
9:15
